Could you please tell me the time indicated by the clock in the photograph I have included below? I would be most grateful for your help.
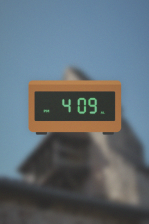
4:09
